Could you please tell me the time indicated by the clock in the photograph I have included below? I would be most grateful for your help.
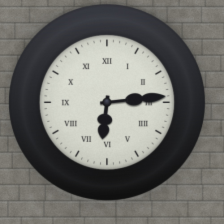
6:14
